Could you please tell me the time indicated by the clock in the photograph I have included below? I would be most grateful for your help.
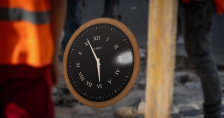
5:56
